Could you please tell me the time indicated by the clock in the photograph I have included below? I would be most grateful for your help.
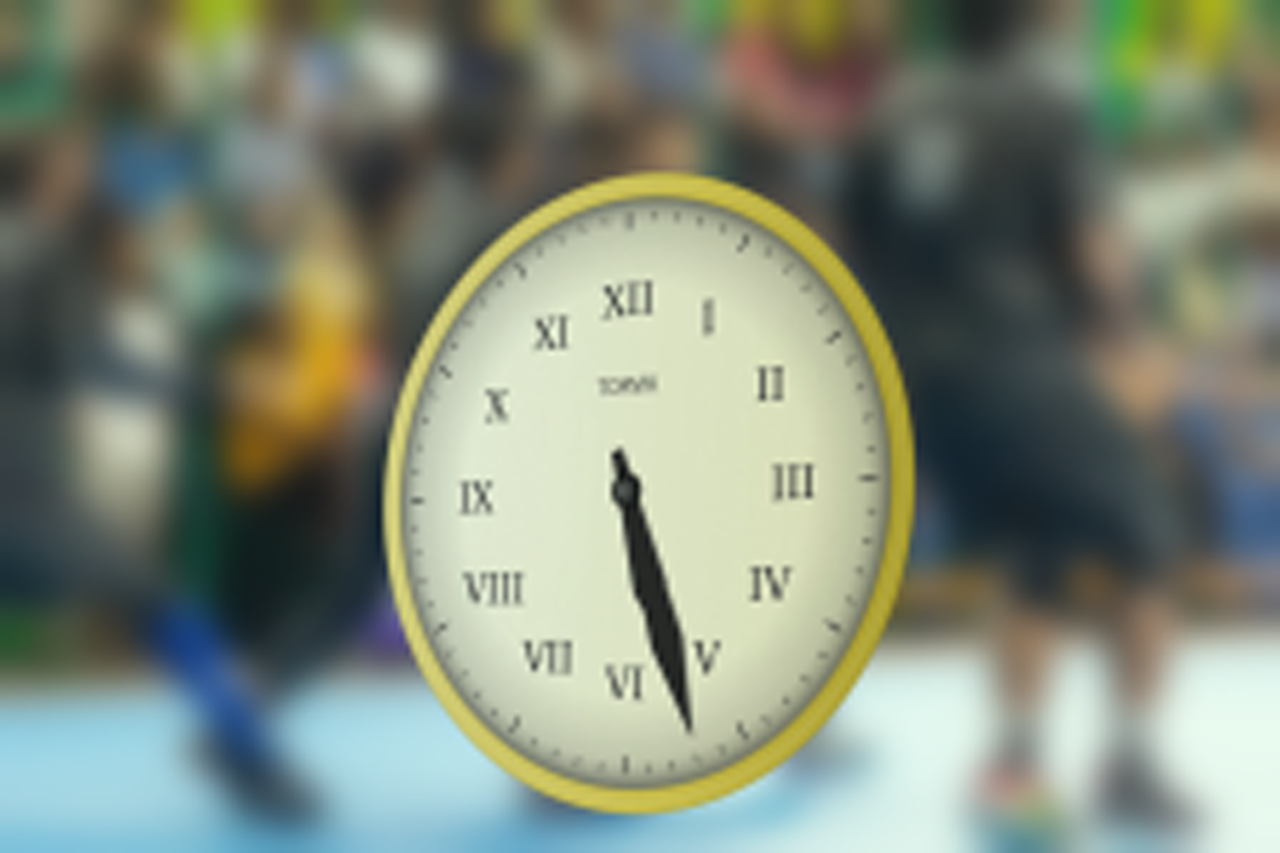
5:27
